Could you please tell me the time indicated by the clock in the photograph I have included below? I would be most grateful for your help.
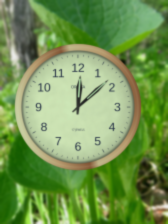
12:08
